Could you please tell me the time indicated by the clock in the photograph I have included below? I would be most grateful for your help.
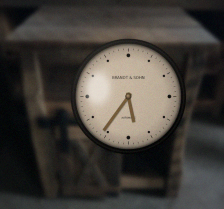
5:36
